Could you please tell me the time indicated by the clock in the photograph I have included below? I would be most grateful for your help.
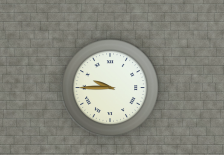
9:45
